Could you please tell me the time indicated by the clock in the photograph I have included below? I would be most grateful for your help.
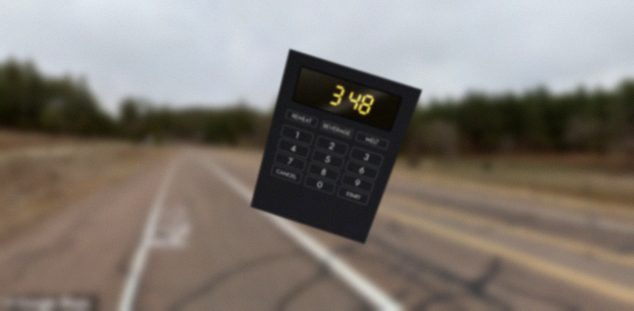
3:48
